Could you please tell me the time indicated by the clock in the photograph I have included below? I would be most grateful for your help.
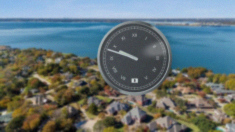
9:48
